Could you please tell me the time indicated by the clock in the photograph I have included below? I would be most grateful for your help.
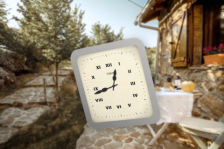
12:43
